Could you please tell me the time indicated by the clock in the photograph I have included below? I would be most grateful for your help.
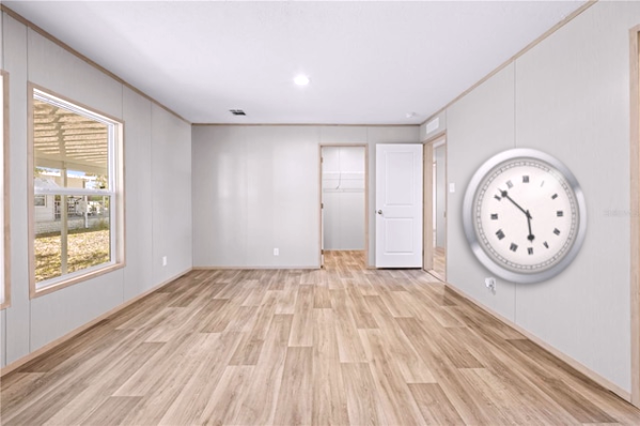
5:52
